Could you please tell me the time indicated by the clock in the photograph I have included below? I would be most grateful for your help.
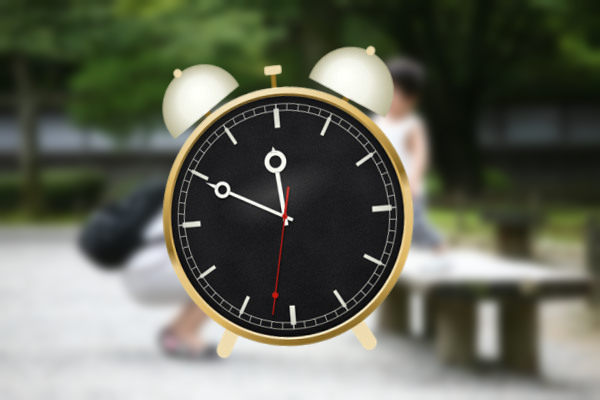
11:49:32
